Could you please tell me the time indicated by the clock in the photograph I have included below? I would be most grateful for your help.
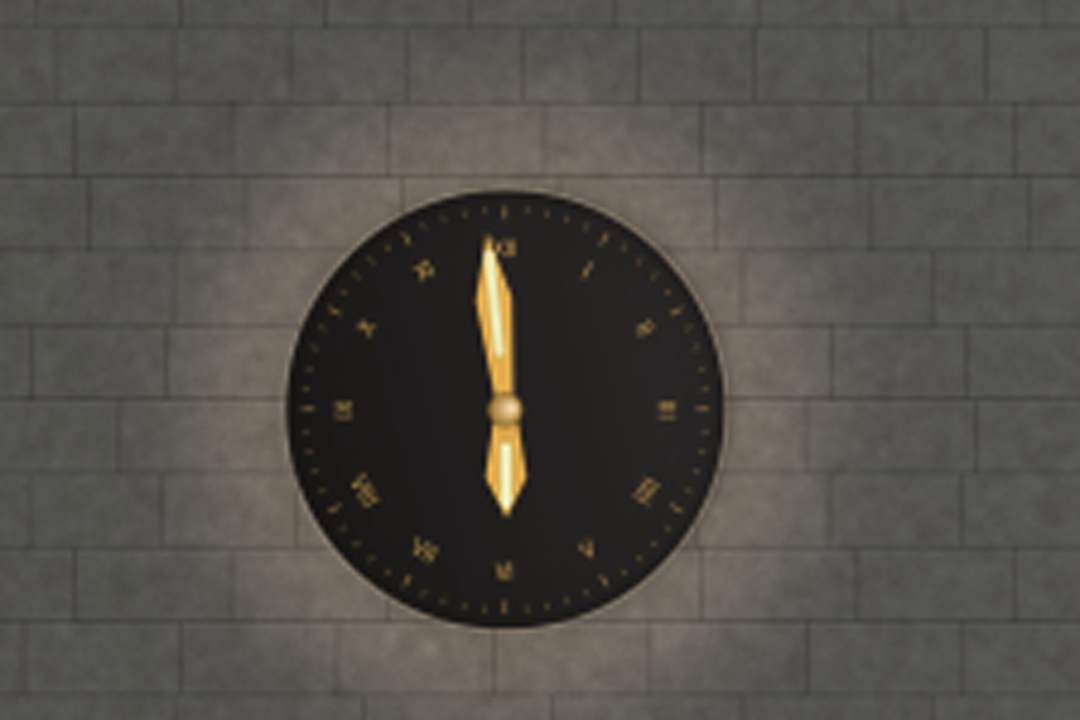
5:59
